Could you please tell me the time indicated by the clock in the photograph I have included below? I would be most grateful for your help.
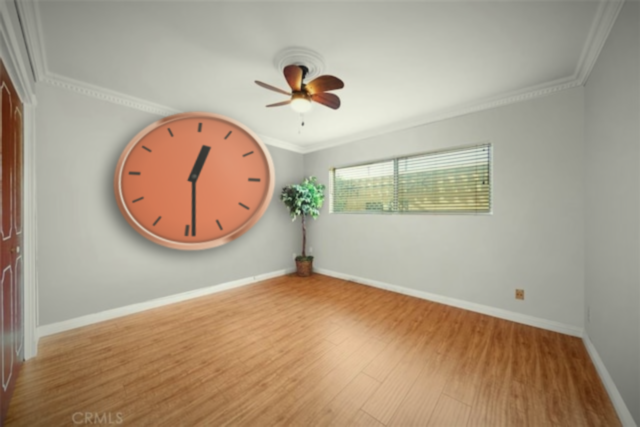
12:29
